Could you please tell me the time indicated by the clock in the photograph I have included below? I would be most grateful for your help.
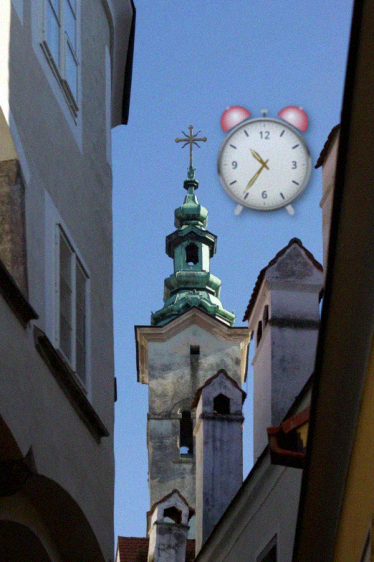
10:36
